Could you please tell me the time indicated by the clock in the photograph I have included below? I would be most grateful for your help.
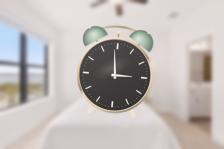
2:59
